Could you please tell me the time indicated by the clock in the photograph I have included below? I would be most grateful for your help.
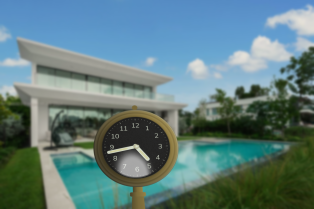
4:43
